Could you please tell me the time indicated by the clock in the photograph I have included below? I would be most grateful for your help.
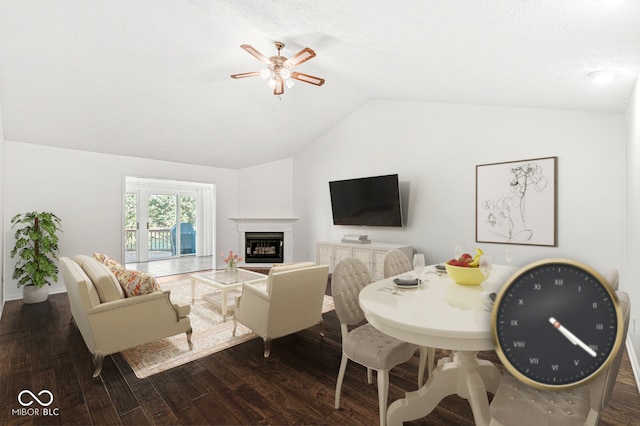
4:21
